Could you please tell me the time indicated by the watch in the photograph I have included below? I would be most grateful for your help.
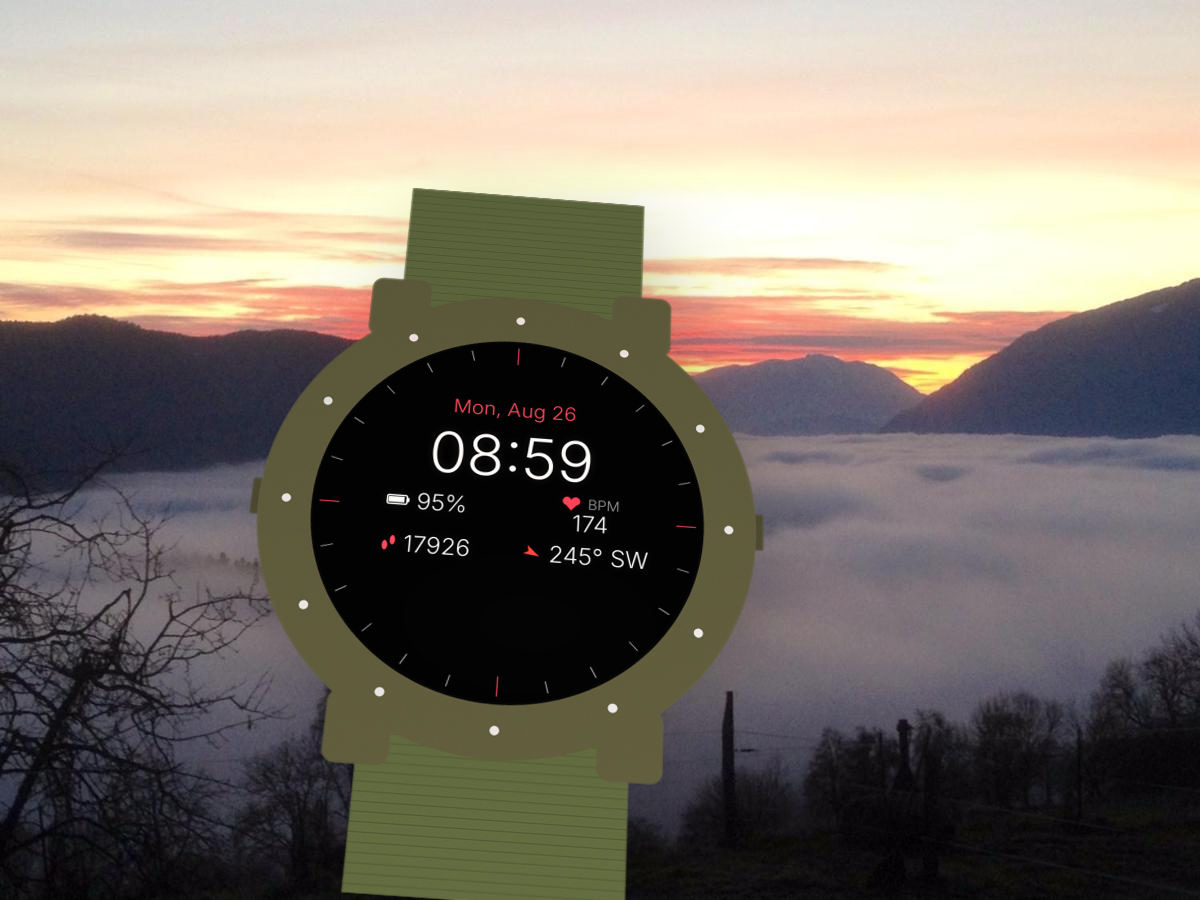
8:59
